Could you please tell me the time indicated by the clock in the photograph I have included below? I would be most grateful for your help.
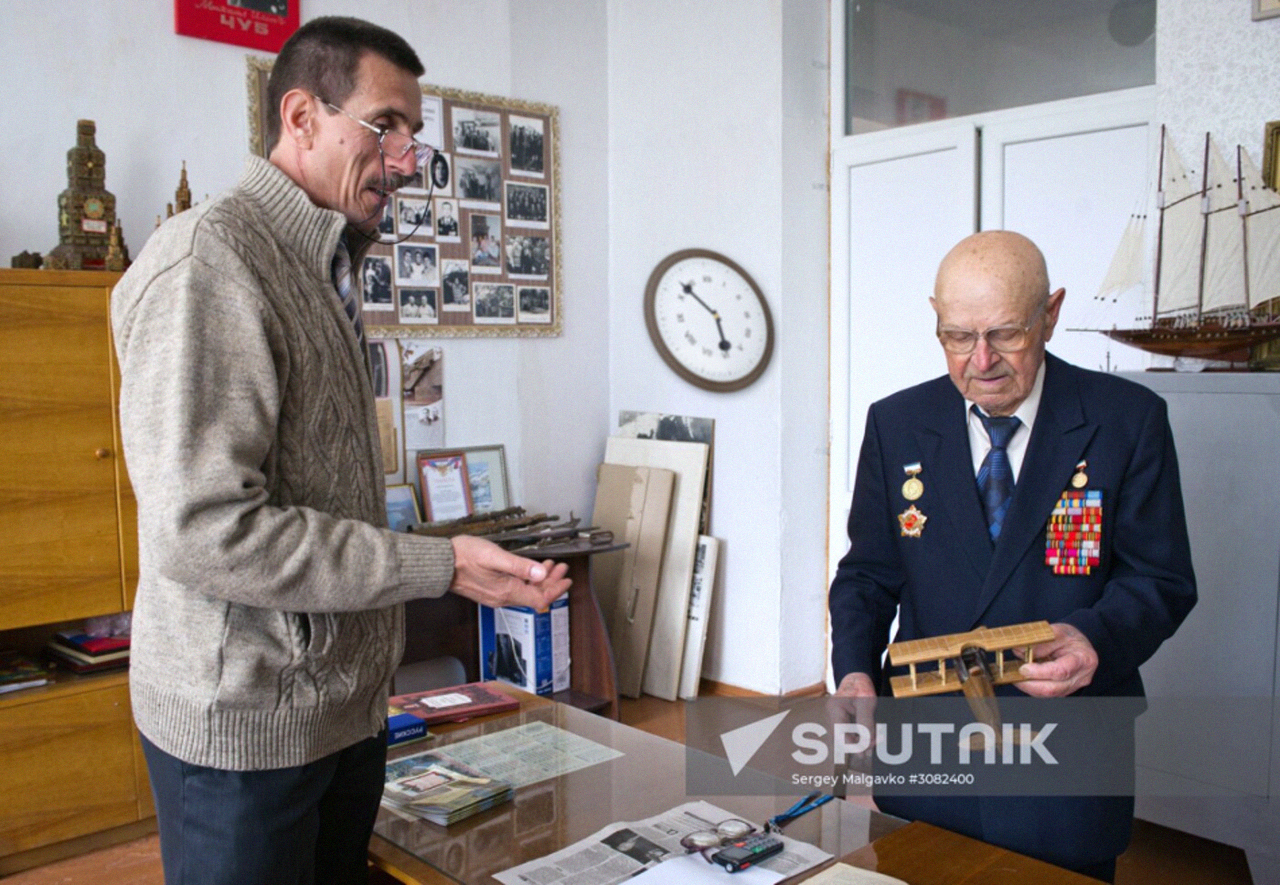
5:53
